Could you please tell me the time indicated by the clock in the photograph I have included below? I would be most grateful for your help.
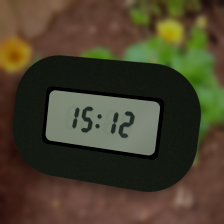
15:12
